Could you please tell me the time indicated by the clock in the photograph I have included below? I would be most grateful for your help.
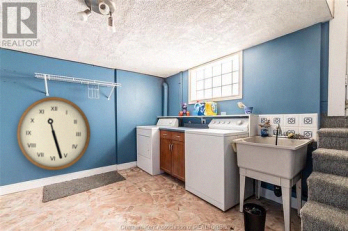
11:27
